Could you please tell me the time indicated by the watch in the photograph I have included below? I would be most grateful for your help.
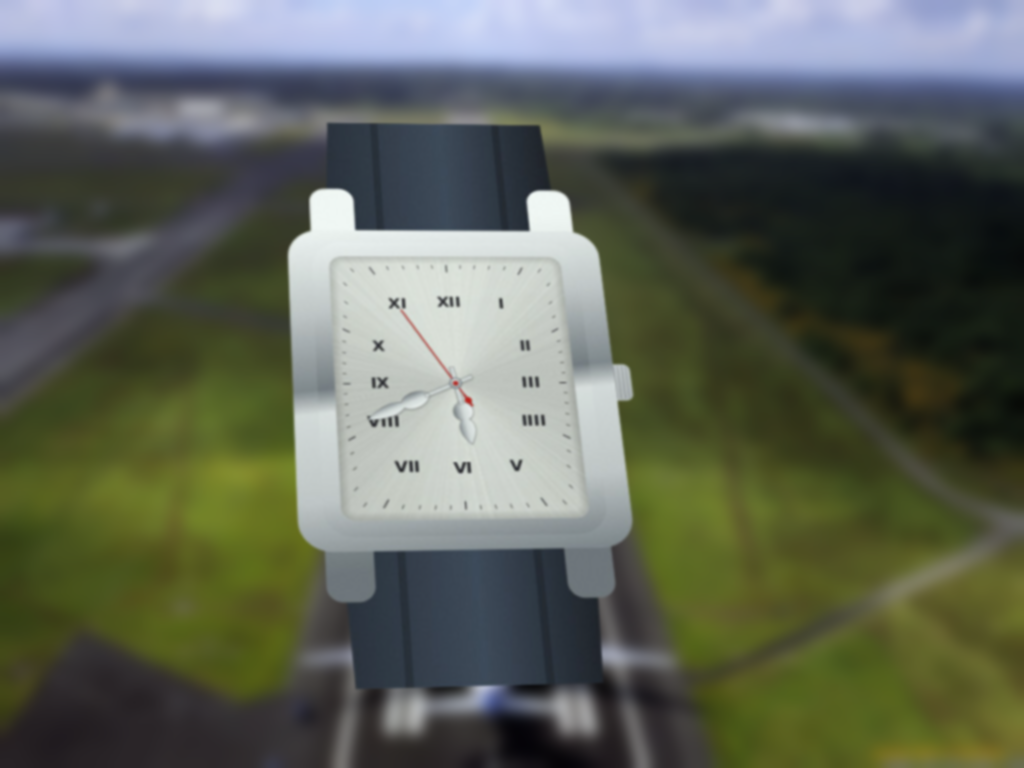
5:40:55
